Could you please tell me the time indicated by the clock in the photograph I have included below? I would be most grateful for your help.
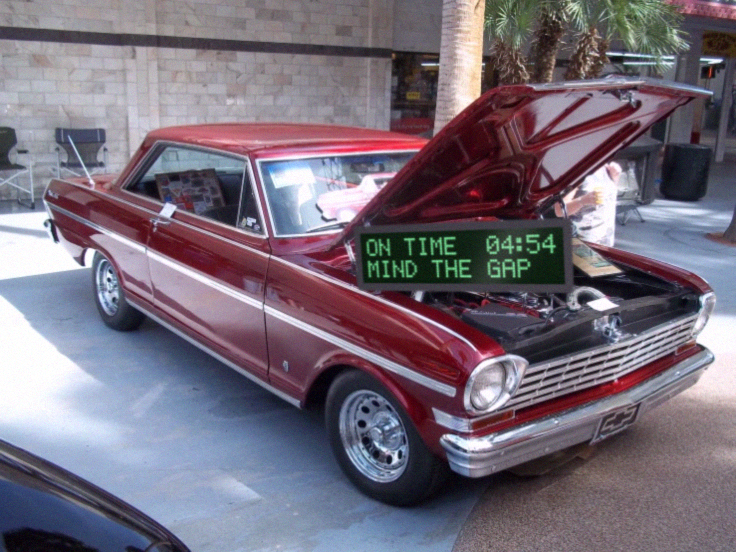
4:54
